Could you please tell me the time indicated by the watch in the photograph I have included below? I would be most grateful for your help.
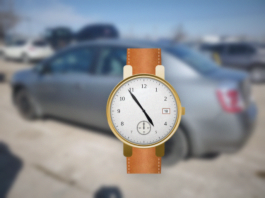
4:54
